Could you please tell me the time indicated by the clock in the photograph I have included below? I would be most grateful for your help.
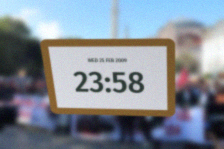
23:58
